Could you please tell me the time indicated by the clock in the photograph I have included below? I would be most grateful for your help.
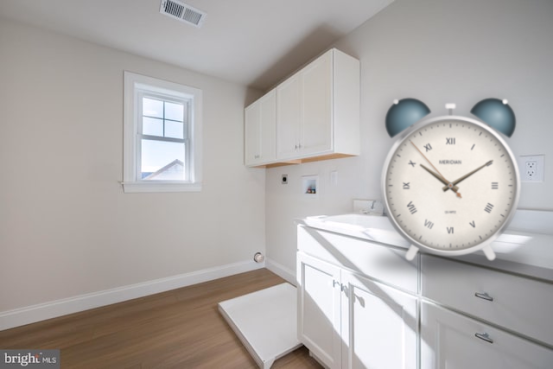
10:09:53
